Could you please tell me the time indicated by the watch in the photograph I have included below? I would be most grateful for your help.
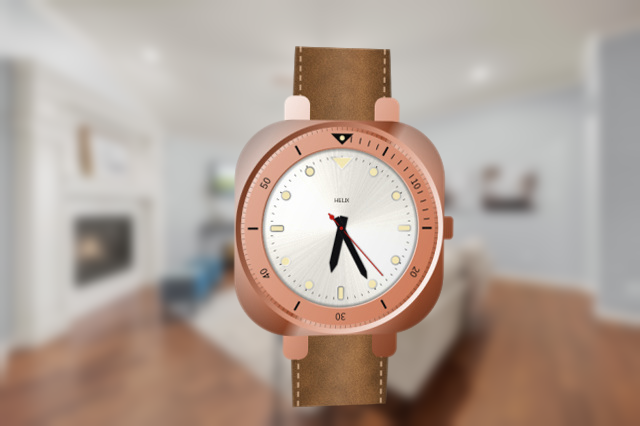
6:25:23
